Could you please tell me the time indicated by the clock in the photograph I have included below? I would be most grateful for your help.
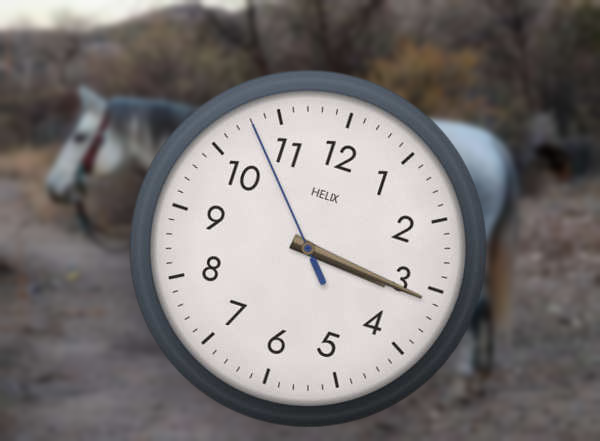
3:15:53
